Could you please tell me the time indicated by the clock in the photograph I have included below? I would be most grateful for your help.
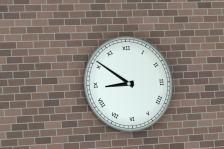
8:51
